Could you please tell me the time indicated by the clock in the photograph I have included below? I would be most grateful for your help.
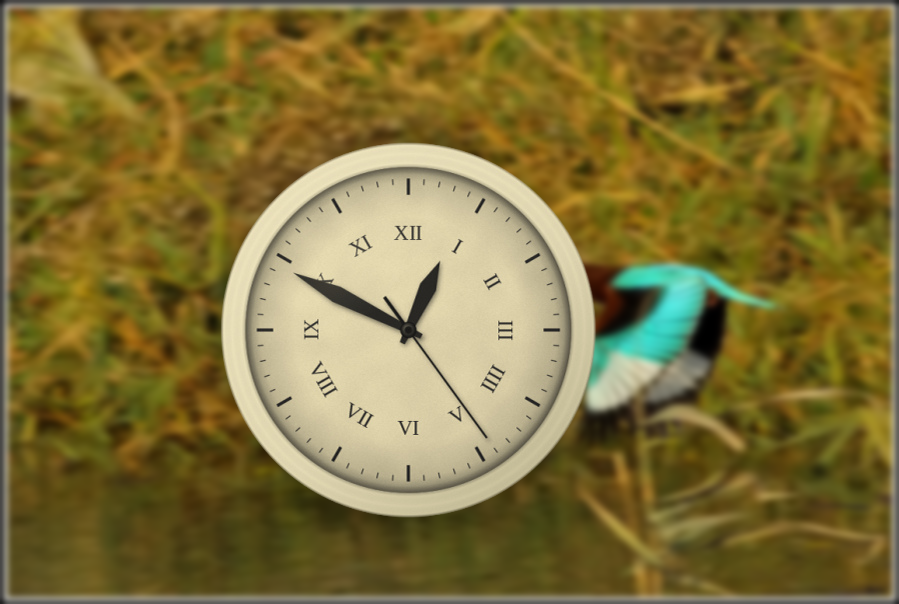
12:49:24
